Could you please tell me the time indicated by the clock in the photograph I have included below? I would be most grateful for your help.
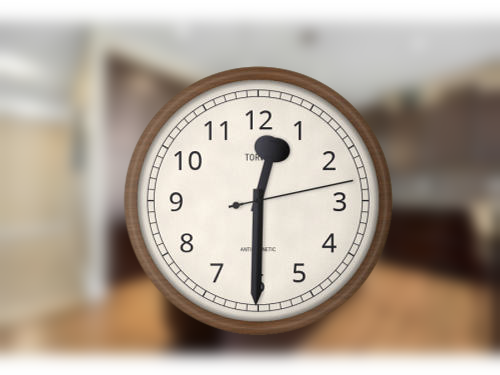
12:30:13
